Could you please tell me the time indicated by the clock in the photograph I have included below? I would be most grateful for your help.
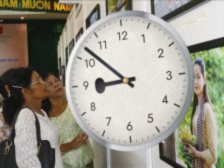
8:52
